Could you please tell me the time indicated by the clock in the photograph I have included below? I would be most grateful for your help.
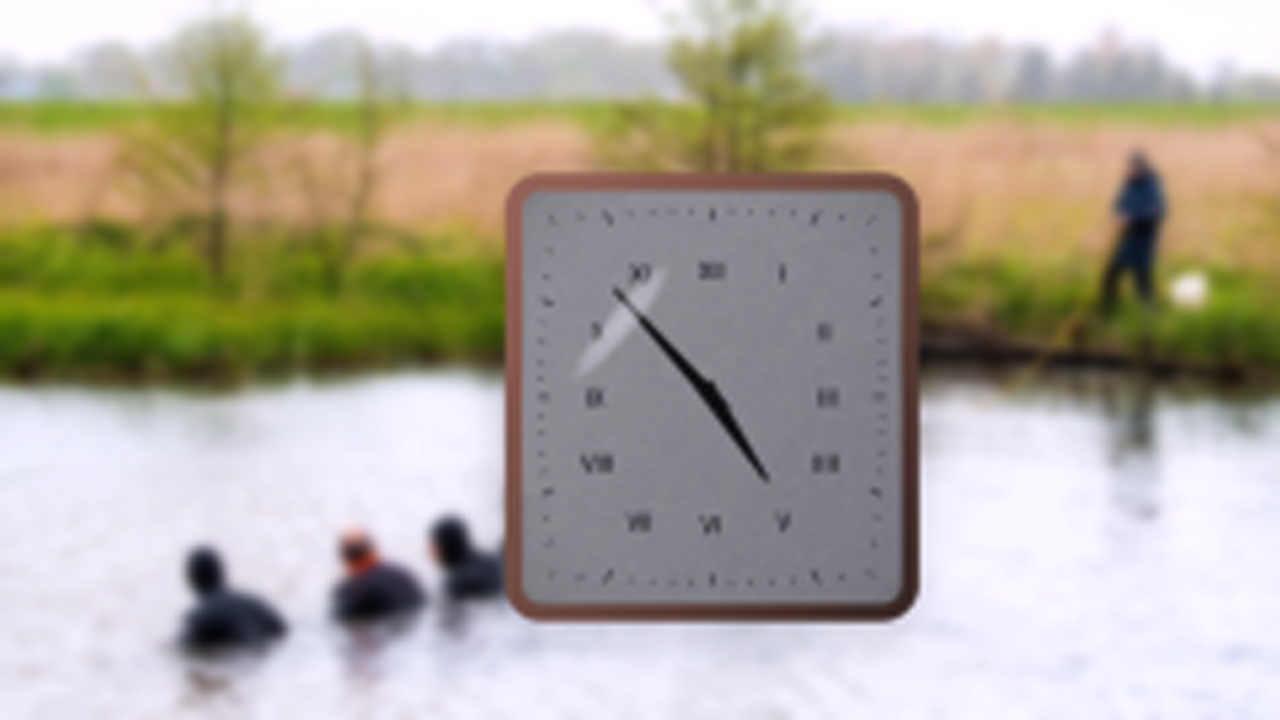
4:53
